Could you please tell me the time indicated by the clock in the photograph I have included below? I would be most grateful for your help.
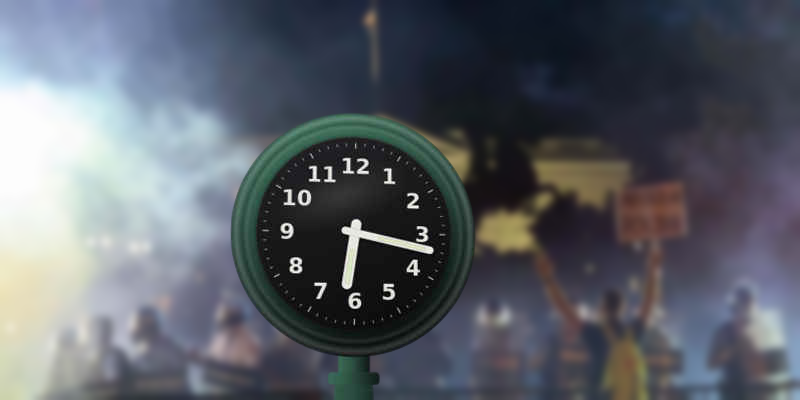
6:17
